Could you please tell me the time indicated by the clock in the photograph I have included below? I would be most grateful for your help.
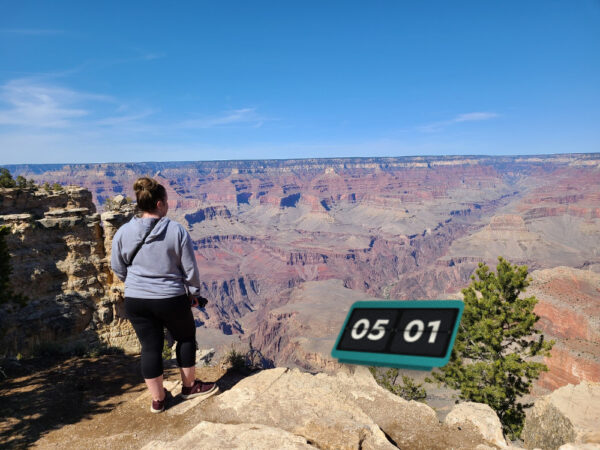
5:01
